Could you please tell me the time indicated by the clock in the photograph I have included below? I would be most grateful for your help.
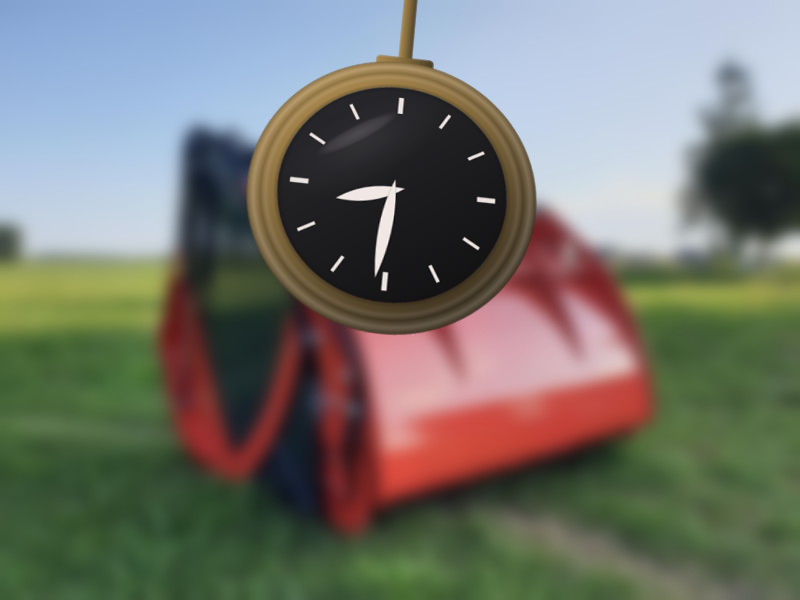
8:31
